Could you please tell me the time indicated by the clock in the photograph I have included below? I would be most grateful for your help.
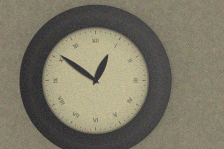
12:51
